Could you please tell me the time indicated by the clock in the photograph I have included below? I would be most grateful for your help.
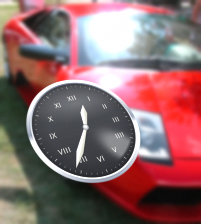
12:36
